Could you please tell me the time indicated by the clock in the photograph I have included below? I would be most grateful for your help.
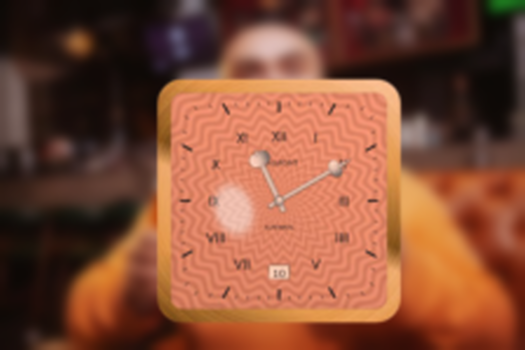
11:10
